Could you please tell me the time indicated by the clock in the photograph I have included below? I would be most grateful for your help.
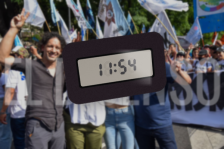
11:54
